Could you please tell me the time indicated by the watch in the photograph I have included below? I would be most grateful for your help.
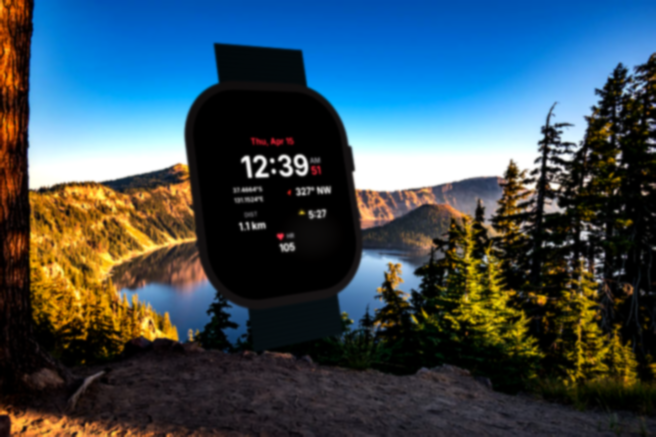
12:39:51
